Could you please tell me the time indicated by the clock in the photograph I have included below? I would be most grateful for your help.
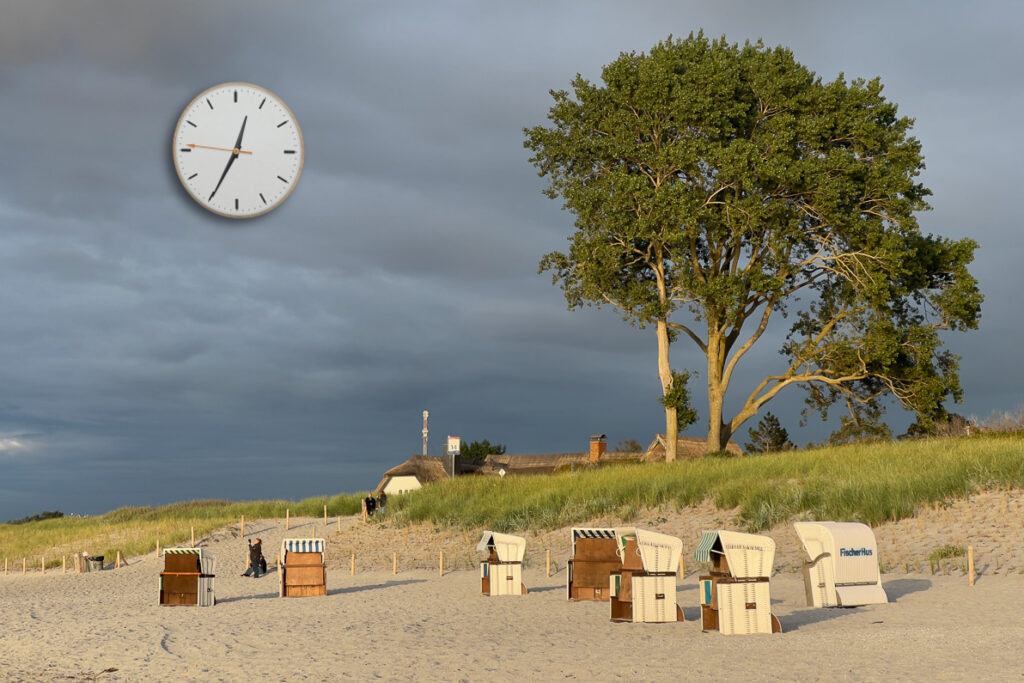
12:34:46
